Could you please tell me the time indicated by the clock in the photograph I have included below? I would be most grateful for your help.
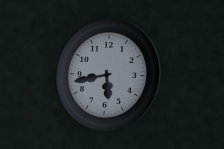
5:43
